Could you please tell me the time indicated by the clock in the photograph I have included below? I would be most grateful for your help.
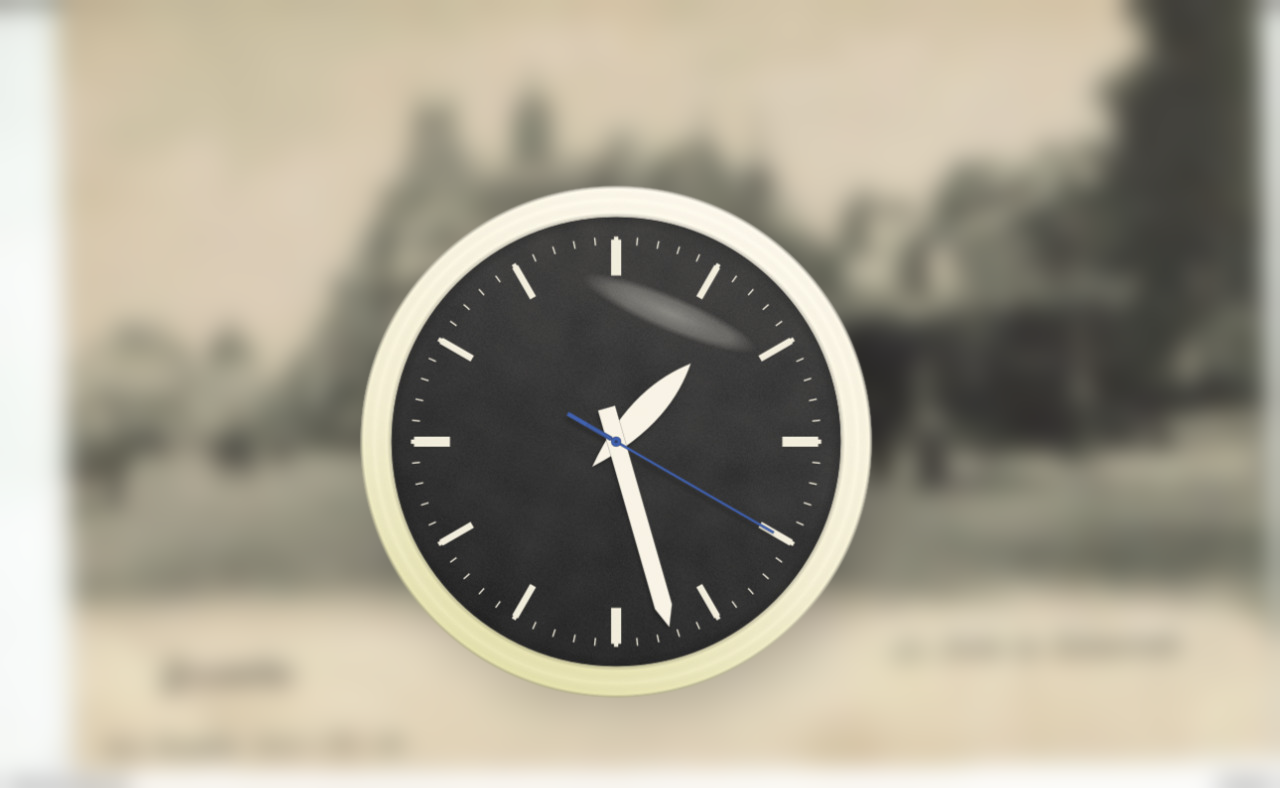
1:27:20
